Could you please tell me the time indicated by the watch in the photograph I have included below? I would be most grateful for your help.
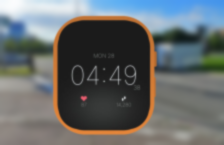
4:49
